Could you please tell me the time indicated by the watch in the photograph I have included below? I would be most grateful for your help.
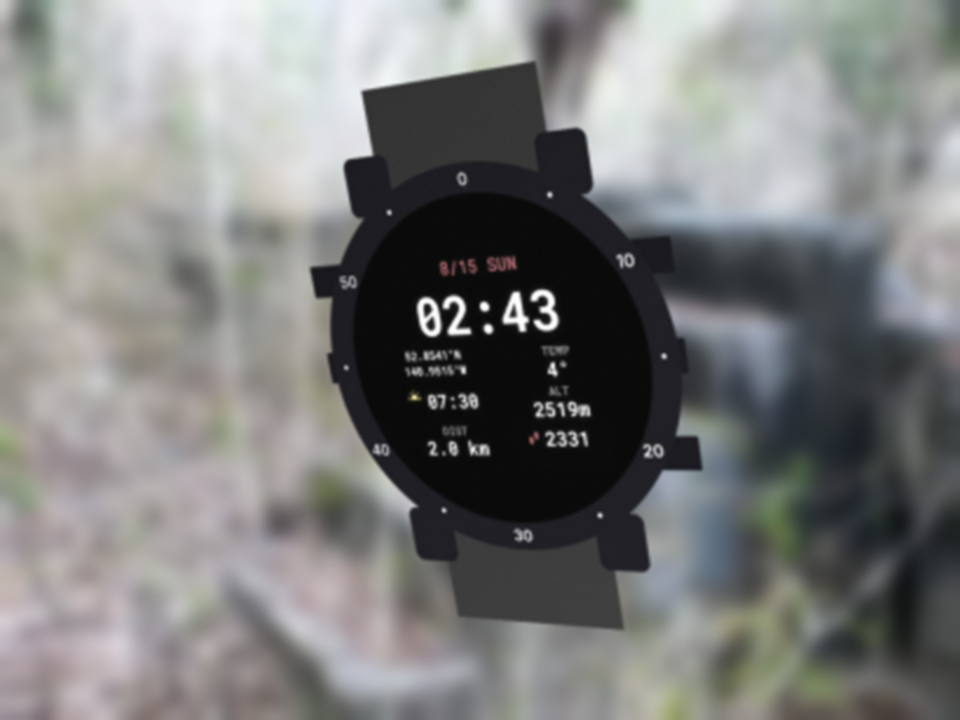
2:43
